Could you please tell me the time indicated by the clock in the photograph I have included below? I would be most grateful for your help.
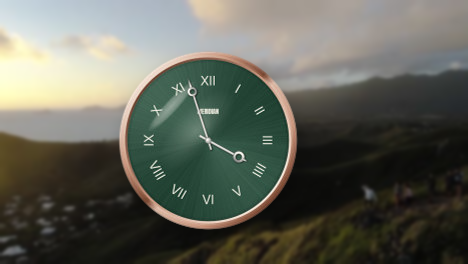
3:57
